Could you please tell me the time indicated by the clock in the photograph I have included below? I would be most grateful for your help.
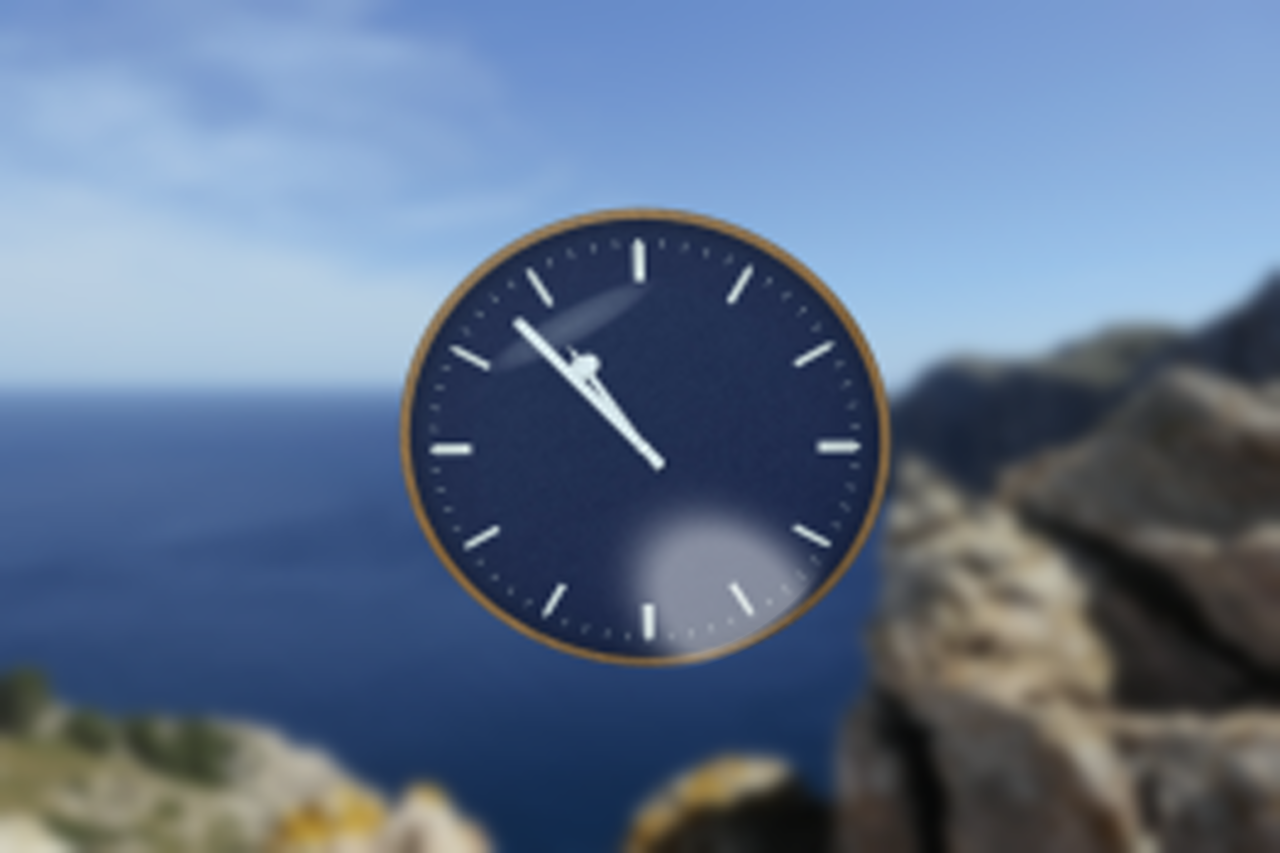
10:53
